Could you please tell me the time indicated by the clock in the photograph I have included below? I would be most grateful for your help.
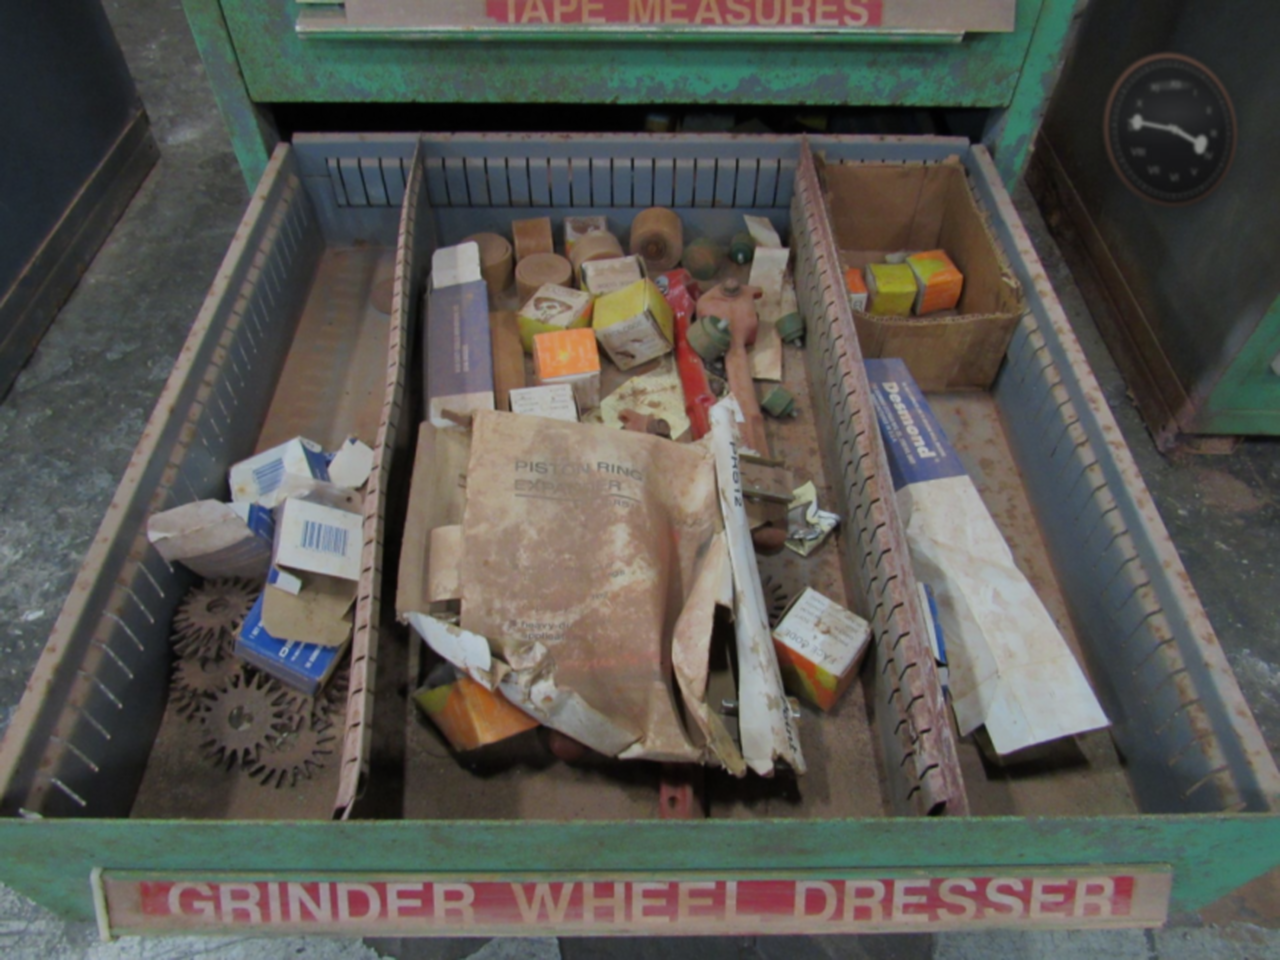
3:46
